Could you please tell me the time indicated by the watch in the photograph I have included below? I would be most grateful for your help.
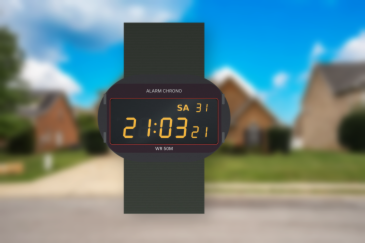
21:03:21
